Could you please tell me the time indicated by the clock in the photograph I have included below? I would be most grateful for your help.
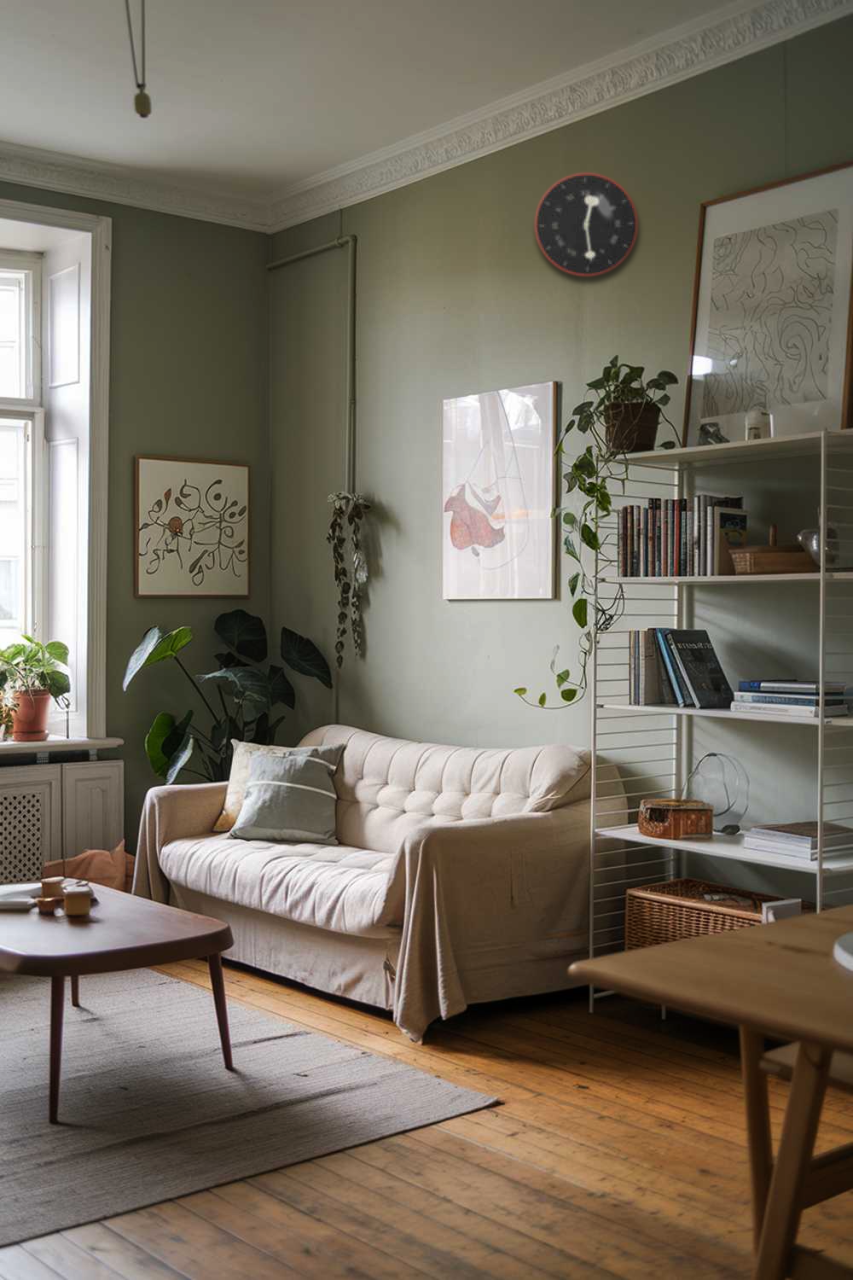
12:29
